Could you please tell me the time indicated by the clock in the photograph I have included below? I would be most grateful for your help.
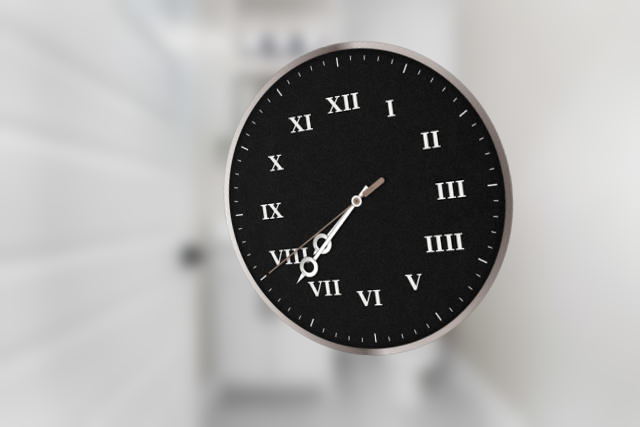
7:37:40
